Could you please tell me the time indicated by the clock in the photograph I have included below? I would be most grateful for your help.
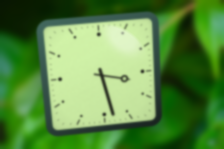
3:28
